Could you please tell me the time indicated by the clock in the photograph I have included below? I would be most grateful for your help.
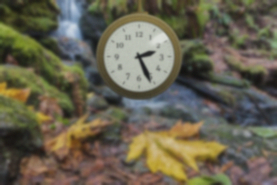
2:26
